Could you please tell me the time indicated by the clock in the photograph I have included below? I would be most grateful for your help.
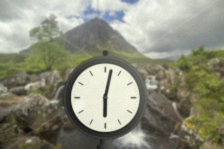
6:02
